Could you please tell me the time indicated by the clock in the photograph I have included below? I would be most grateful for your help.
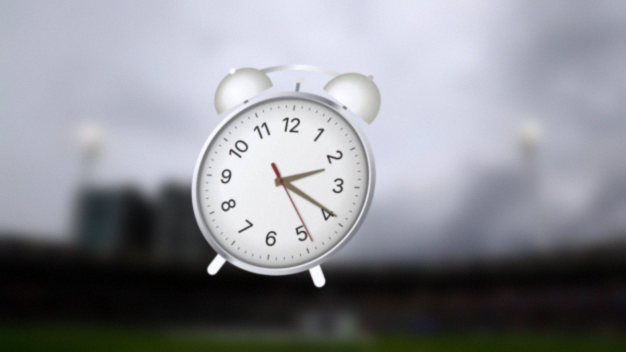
2:19:24
